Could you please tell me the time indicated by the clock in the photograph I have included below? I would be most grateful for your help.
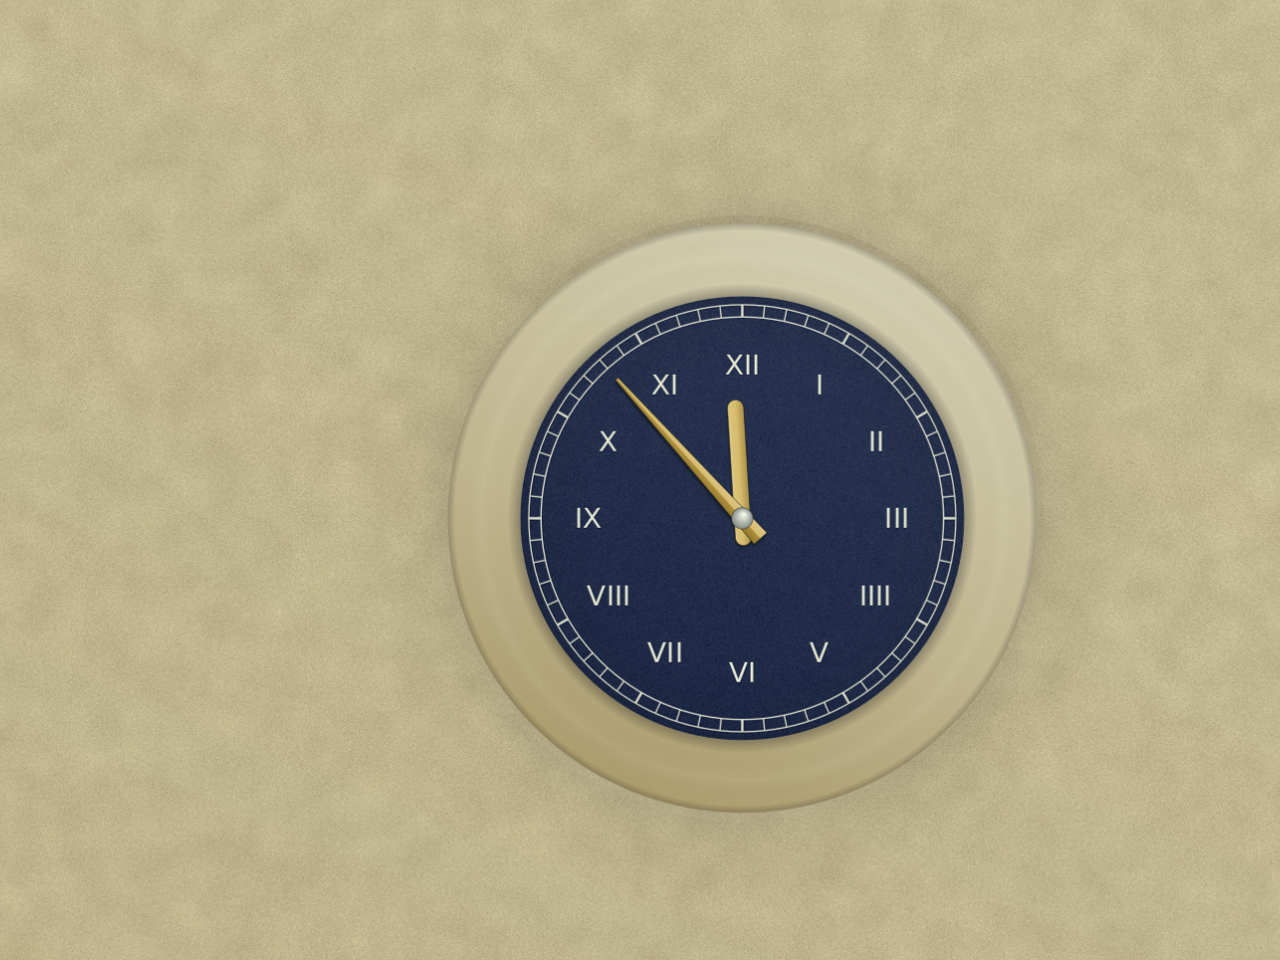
11:53
